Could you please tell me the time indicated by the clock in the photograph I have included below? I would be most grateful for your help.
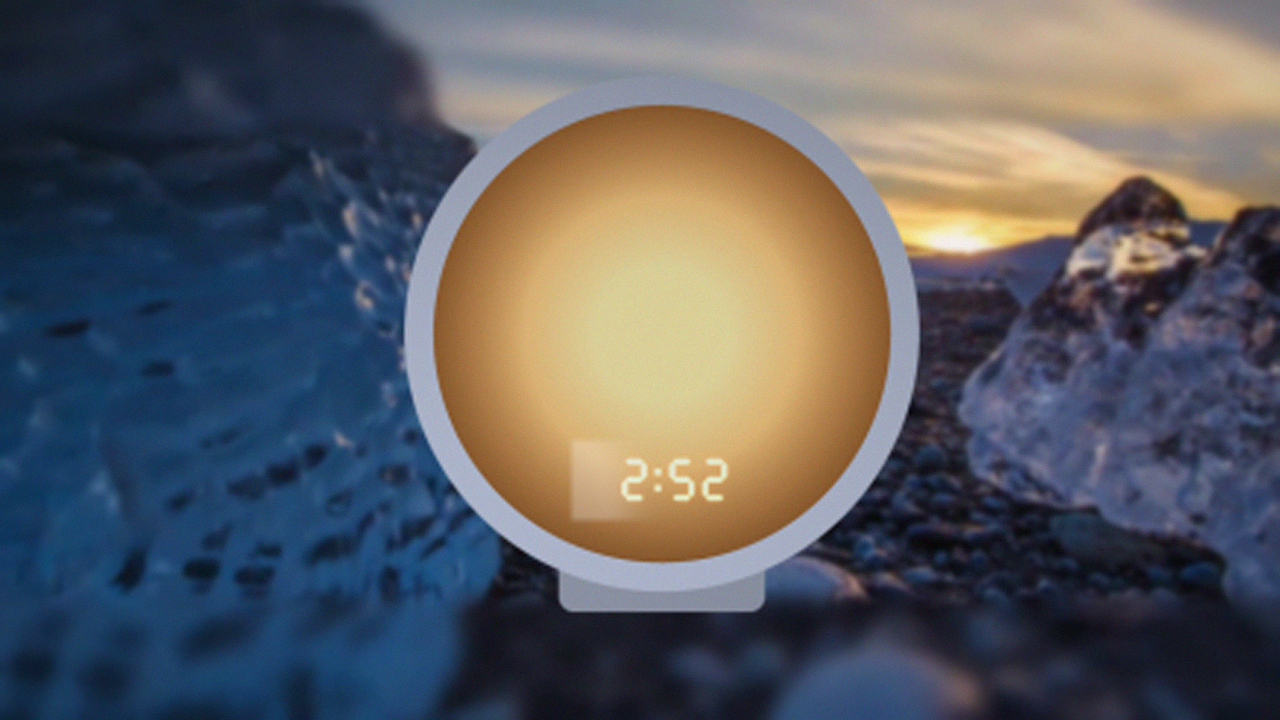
2:52
